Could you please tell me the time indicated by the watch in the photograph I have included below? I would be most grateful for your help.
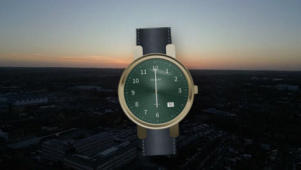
6:00
